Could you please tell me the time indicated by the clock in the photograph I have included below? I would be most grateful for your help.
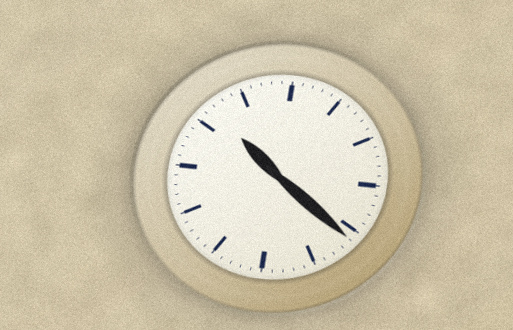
10:21
